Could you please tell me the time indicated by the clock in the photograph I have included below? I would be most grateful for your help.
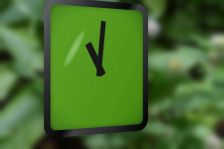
11:01
